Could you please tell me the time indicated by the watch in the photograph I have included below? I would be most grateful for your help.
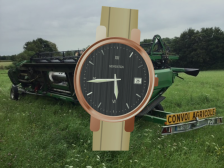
5:44
